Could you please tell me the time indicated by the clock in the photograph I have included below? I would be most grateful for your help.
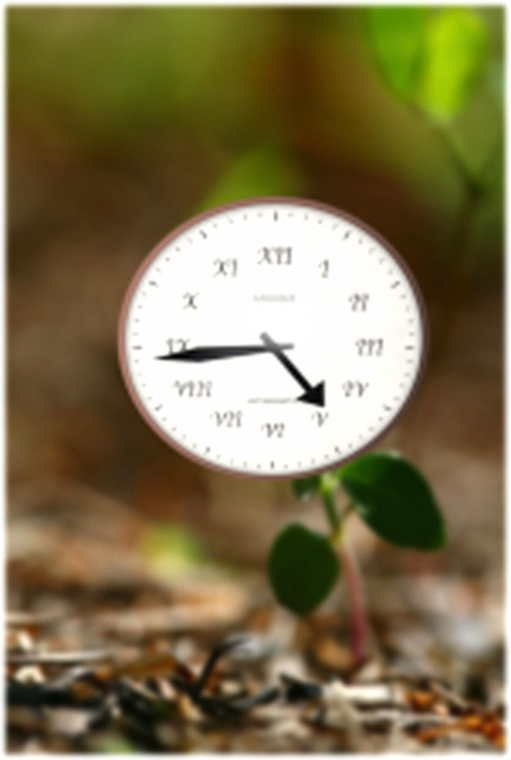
4:44
